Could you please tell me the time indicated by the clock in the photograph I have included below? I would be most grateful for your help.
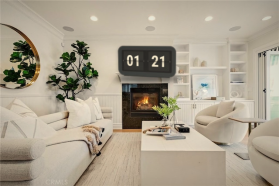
1:21
